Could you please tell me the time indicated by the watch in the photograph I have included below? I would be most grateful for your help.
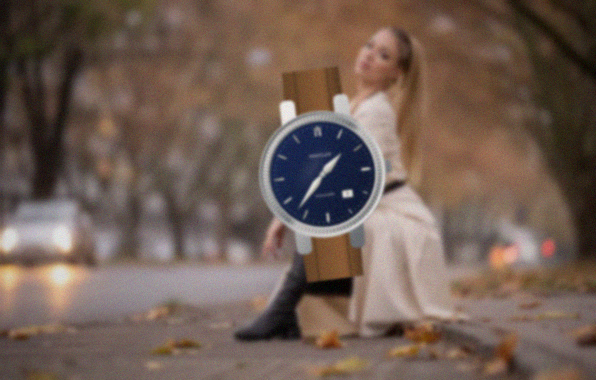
1:37
